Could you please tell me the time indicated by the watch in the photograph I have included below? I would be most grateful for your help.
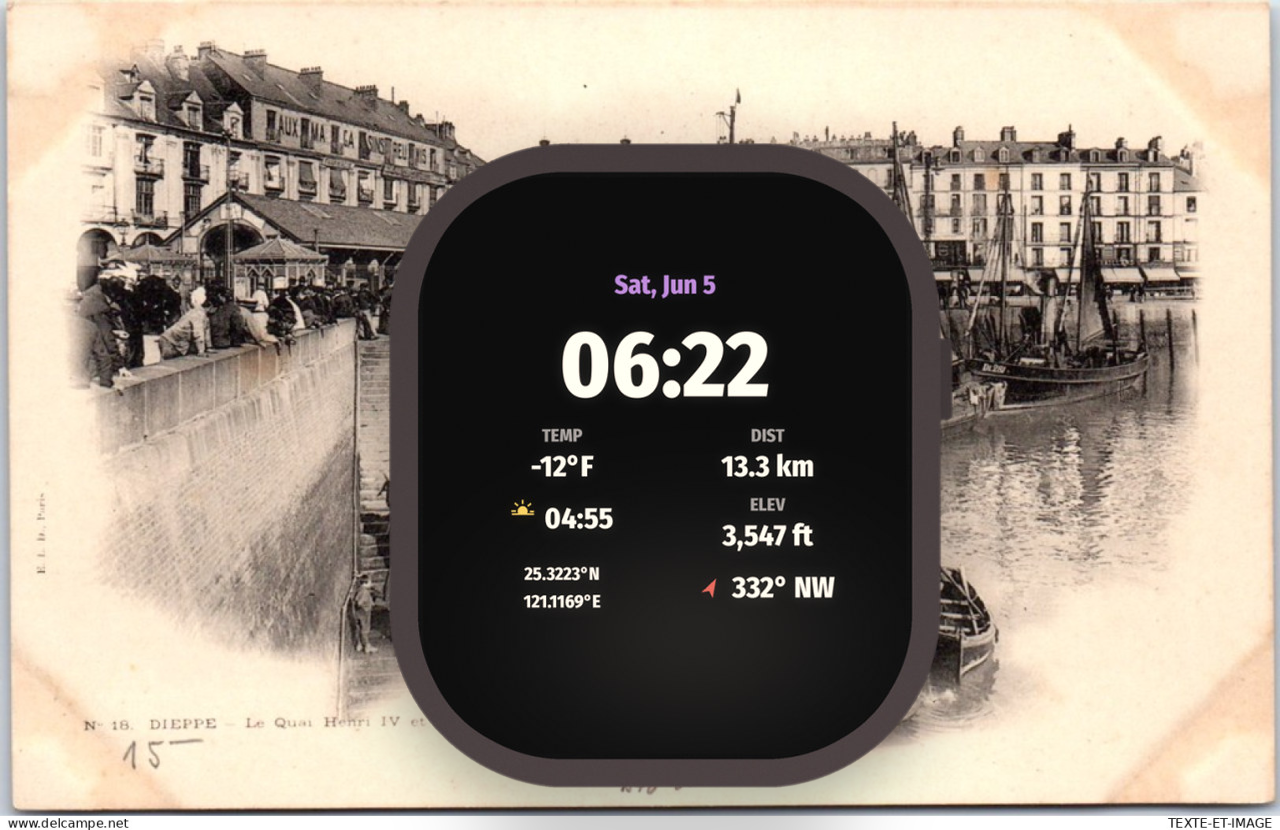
6:22
